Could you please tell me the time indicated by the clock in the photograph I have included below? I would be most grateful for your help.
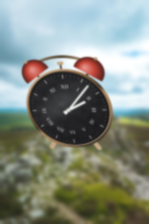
2:07
